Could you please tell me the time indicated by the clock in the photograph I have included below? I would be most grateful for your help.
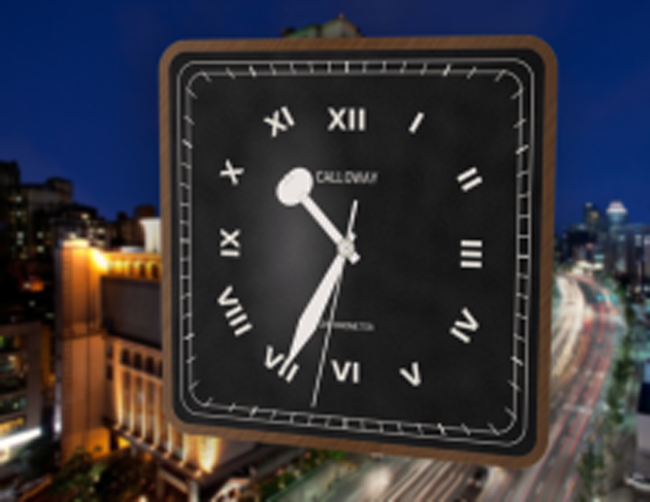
10:34:32
